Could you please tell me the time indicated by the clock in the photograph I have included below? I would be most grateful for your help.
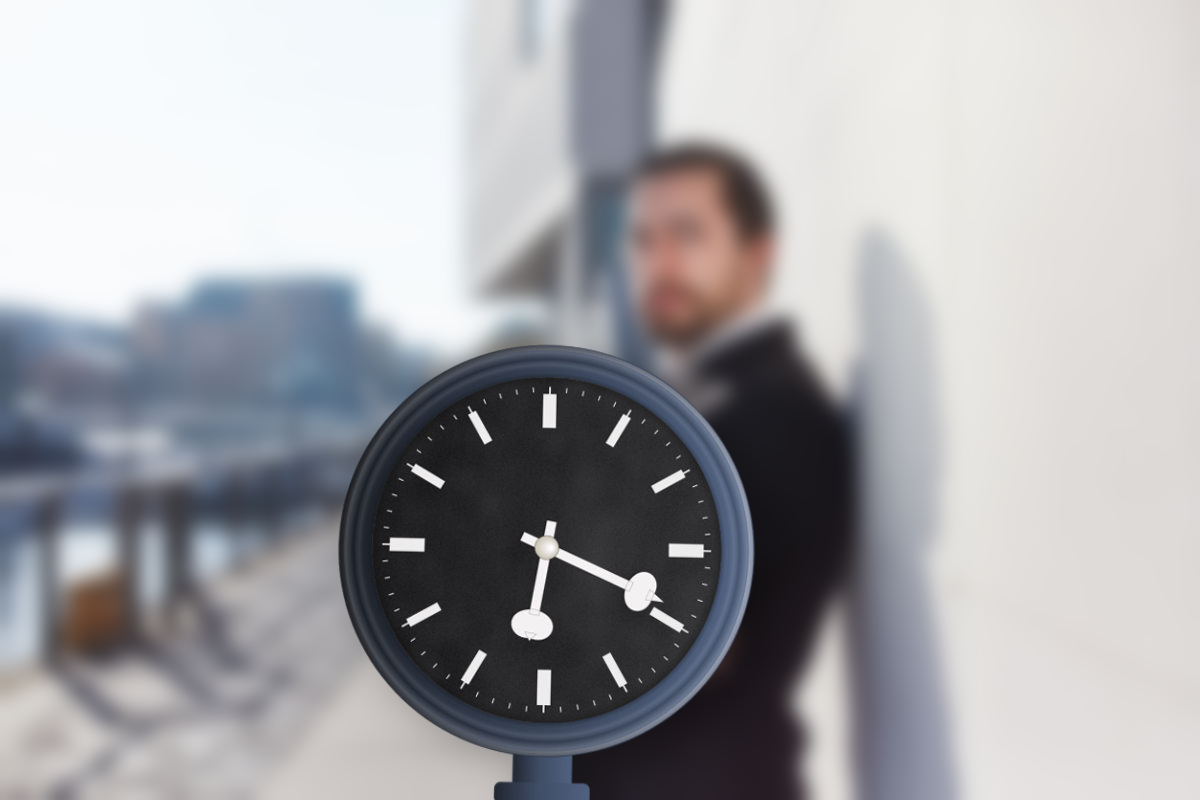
6:19
